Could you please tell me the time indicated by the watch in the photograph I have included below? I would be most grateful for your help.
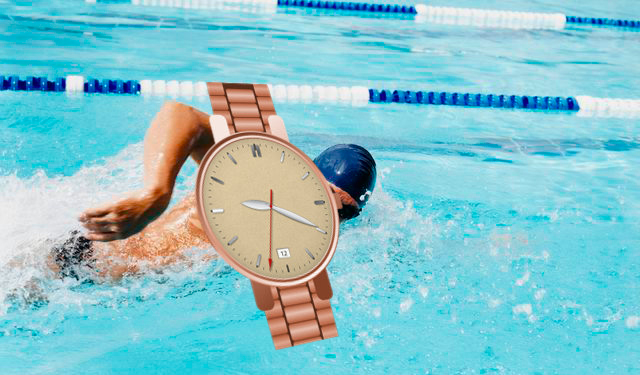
9:19:33
